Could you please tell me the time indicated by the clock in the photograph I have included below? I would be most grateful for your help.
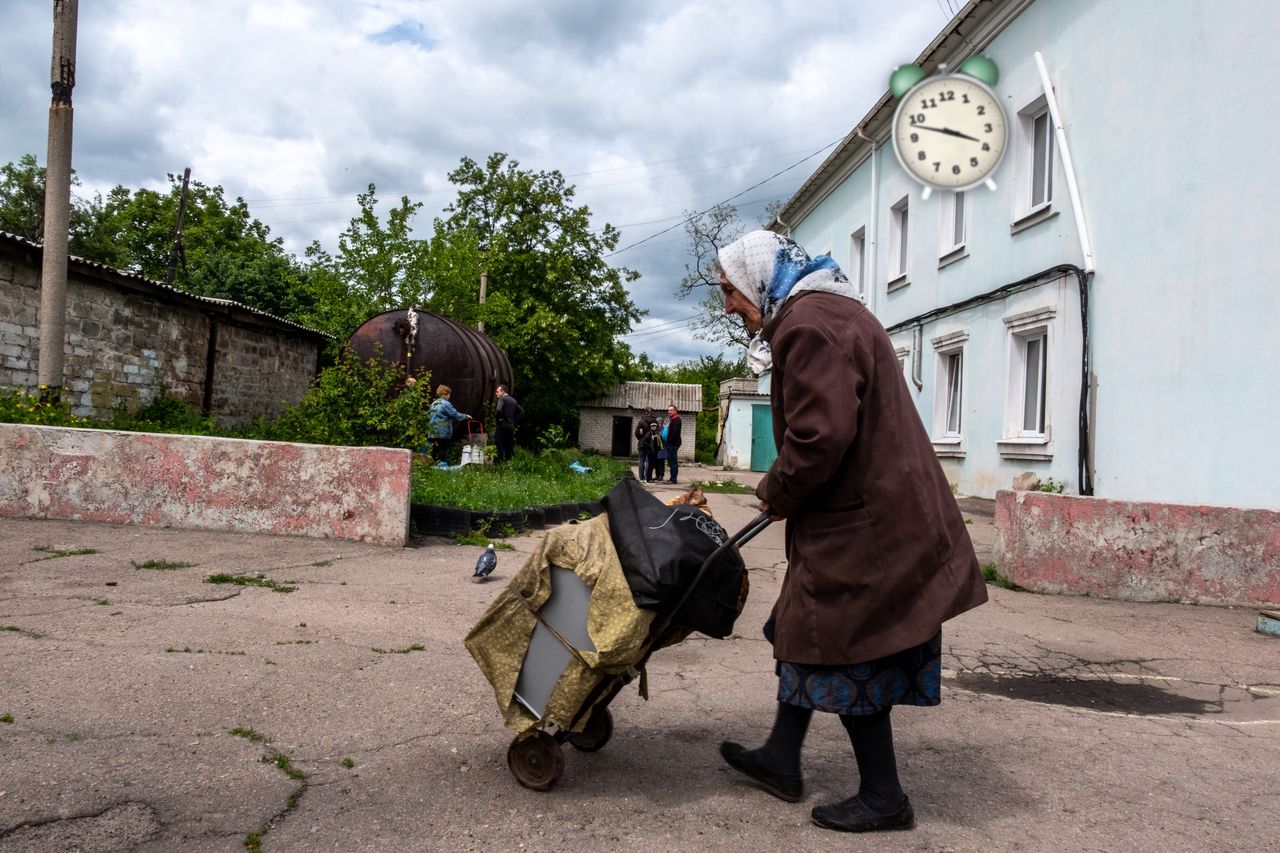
3:48
